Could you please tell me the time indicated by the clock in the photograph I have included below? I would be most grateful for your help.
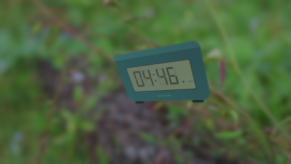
4:46
